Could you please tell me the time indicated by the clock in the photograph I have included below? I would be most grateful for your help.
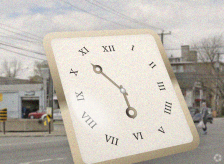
5:54
